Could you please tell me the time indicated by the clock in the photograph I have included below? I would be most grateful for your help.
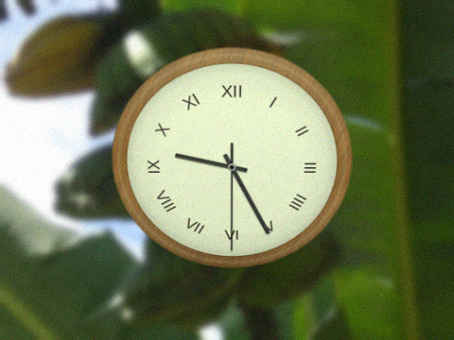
9:25:30
